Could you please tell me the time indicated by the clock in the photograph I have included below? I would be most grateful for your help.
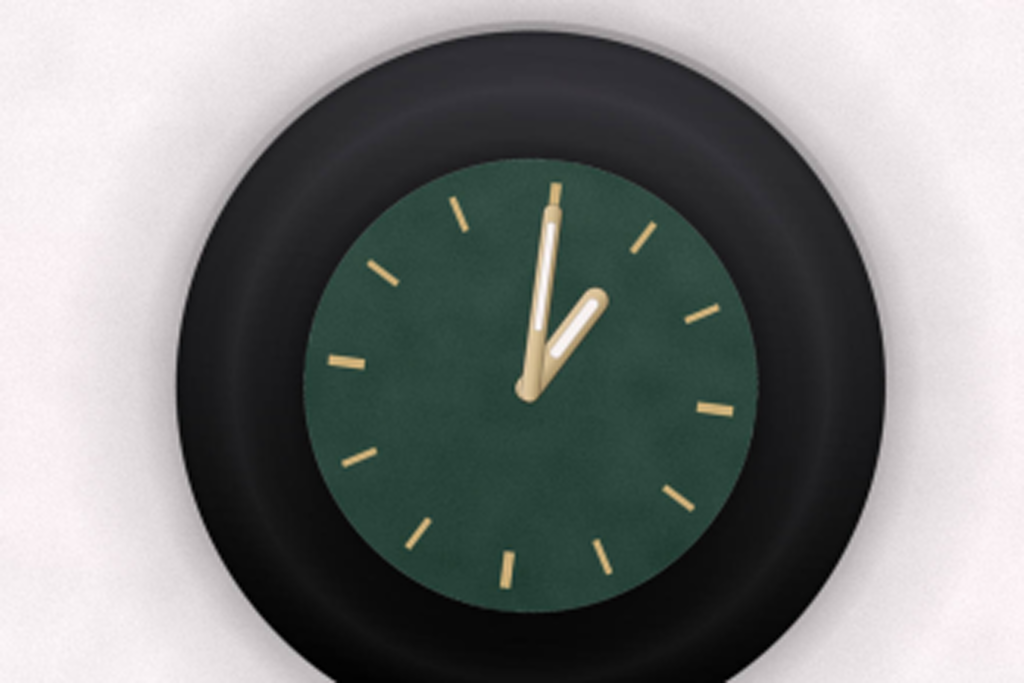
1:00
